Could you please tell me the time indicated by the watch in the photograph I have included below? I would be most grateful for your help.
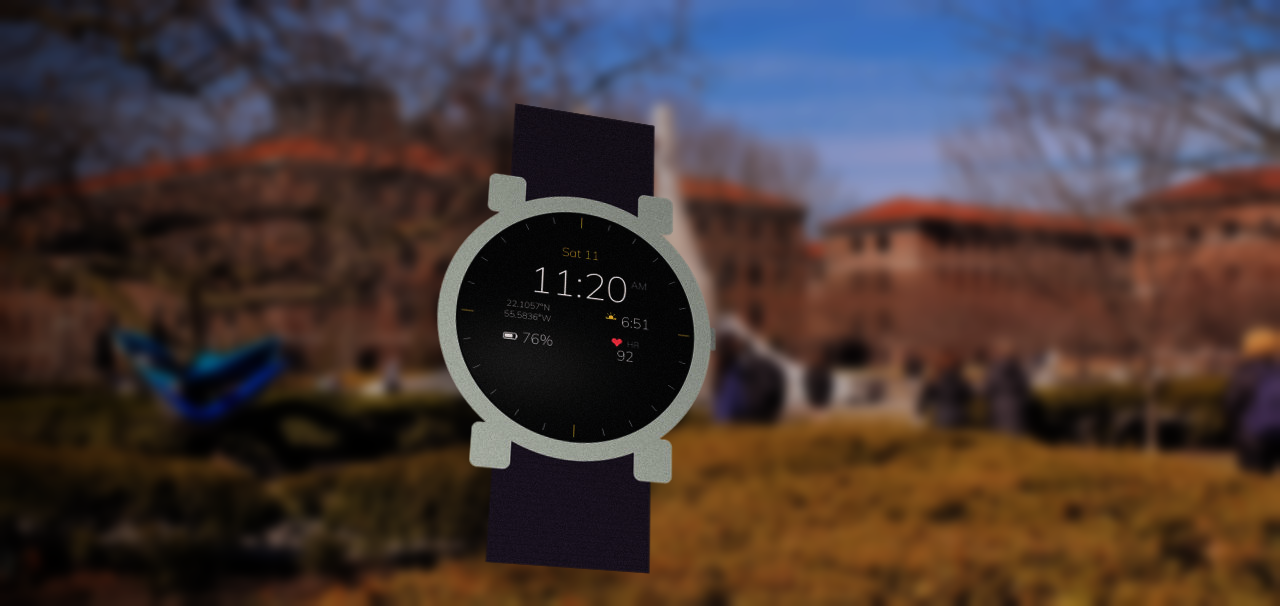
11:20
